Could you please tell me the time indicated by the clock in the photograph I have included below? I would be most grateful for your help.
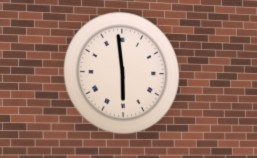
5:59
